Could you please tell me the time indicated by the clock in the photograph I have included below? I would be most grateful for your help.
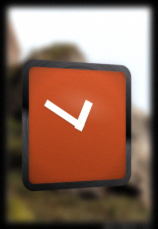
12:50
